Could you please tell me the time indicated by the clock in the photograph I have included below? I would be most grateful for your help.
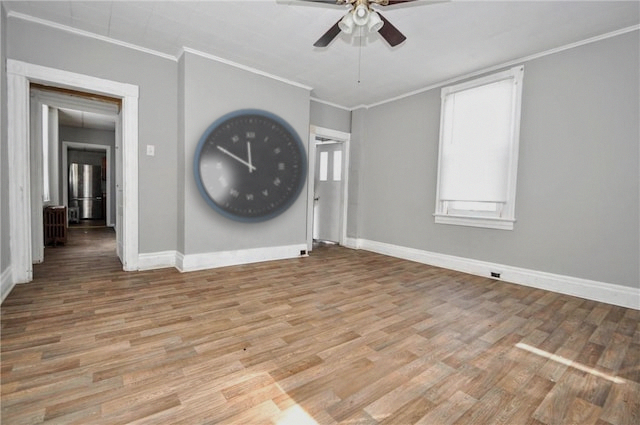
11:50
